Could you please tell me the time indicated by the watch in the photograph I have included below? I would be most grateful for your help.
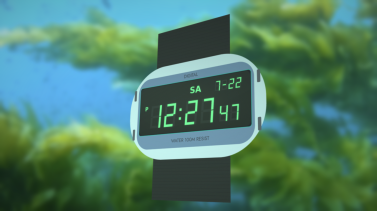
12:27:47
